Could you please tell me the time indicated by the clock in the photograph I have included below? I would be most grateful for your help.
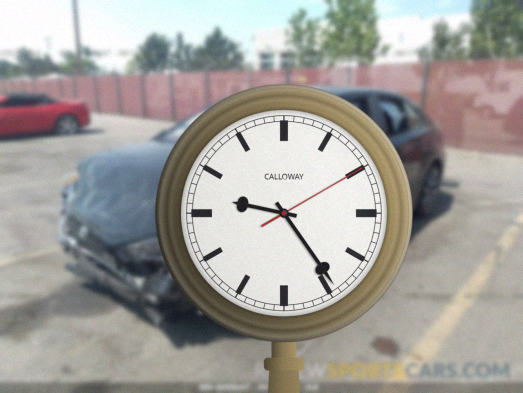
9:24:10
